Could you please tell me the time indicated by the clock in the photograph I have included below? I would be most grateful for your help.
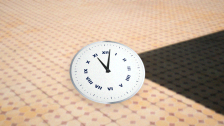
11:02
